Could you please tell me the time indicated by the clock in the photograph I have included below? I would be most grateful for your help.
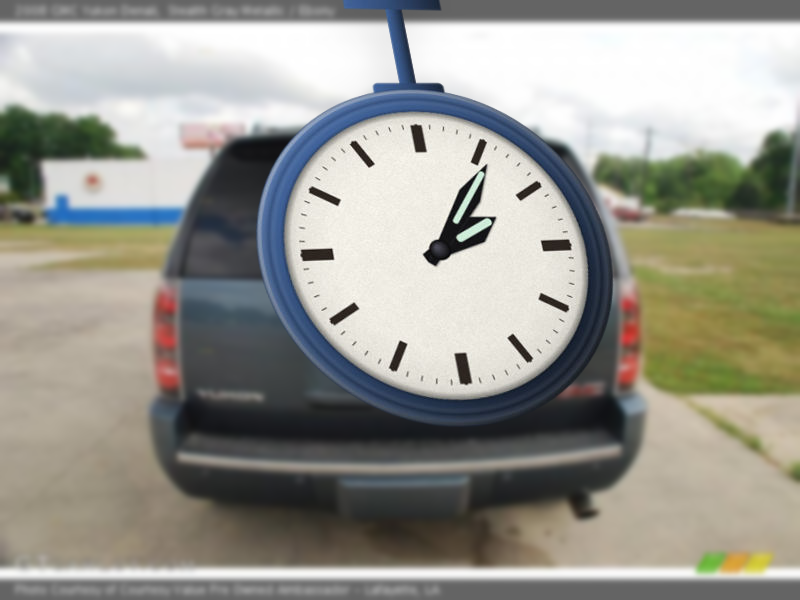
2:06
